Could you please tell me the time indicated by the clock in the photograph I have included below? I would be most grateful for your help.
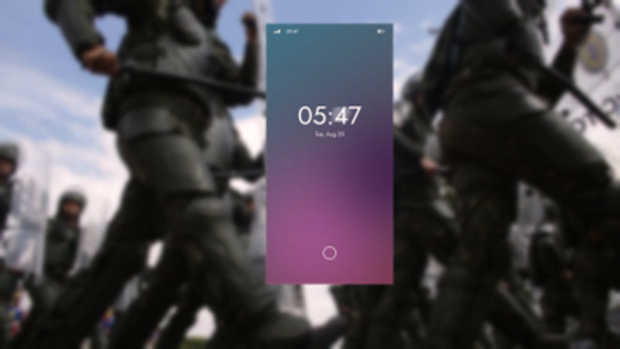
5:47
